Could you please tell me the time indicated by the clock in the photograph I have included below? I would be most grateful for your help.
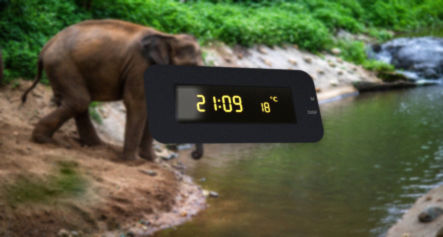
21:09
